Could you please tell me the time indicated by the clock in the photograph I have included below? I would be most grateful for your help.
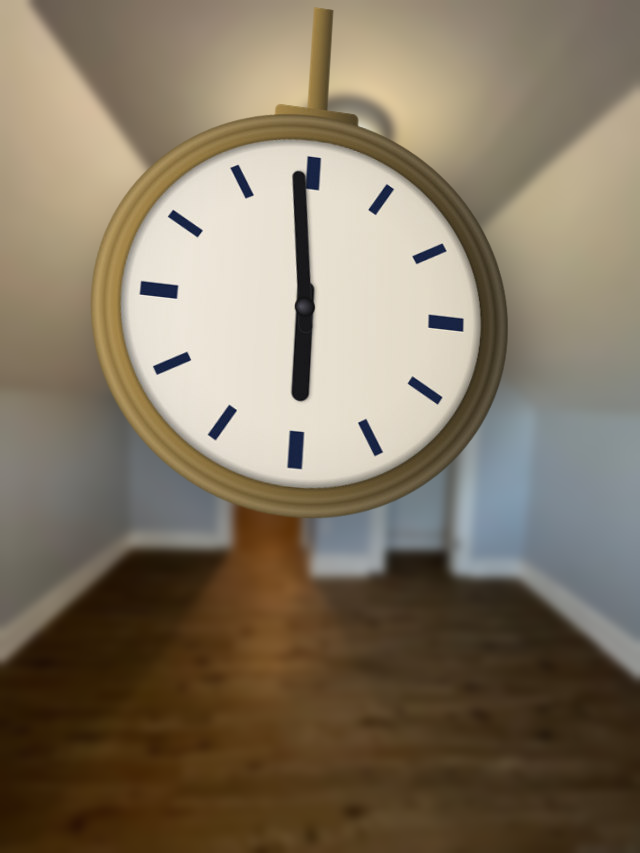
5:59
